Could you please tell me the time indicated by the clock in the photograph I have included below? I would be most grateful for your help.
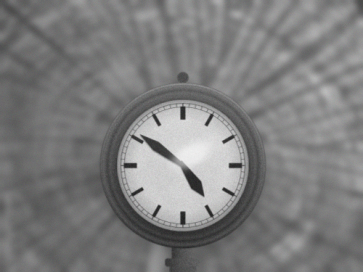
4:51
